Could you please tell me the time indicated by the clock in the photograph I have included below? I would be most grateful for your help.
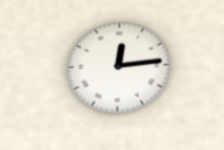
12:14
